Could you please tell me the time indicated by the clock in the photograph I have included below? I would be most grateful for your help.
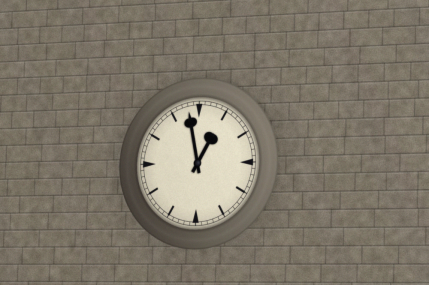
12:58
